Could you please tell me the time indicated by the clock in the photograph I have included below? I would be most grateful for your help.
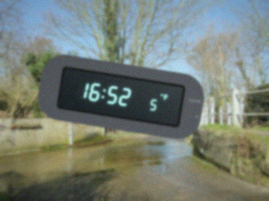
16:52
